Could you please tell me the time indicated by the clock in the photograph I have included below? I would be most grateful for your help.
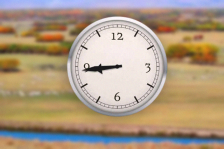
8:44
